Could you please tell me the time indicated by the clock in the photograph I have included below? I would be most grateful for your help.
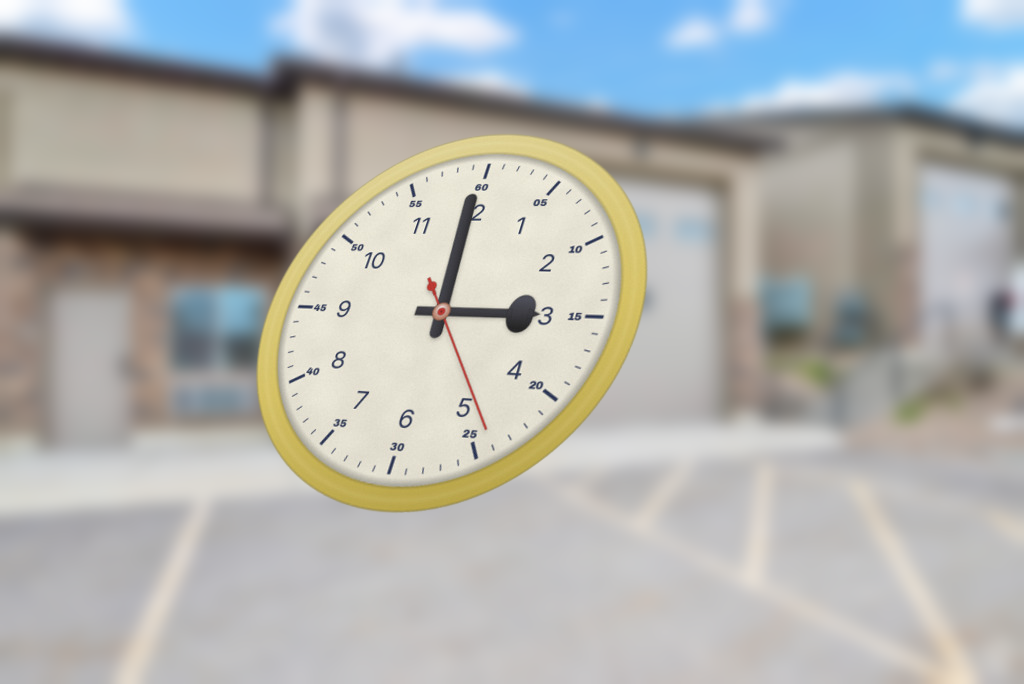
2:59:24
